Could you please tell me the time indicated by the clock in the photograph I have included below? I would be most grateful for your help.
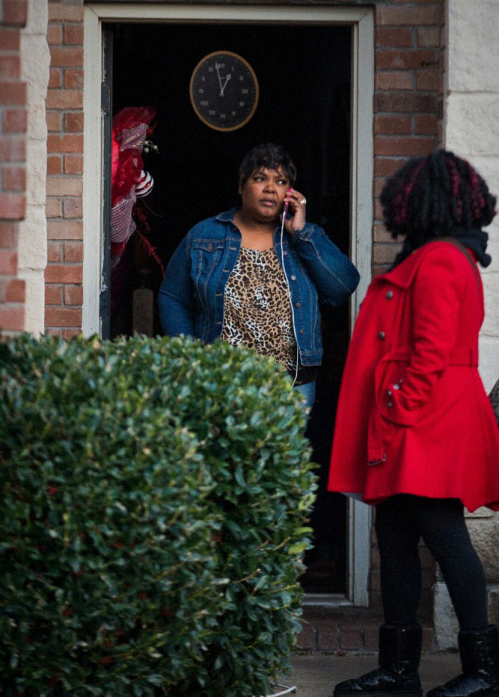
12:58
